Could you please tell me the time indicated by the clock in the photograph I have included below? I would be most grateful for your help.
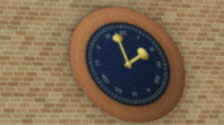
1:58
